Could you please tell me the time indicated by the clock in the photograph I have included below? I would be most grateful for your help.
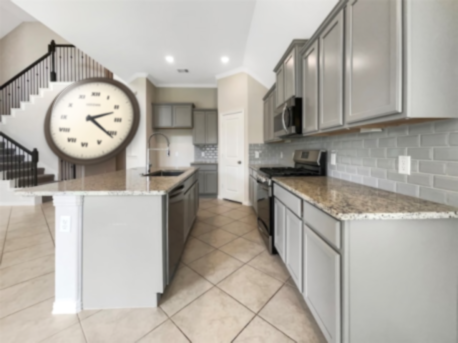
2:21
